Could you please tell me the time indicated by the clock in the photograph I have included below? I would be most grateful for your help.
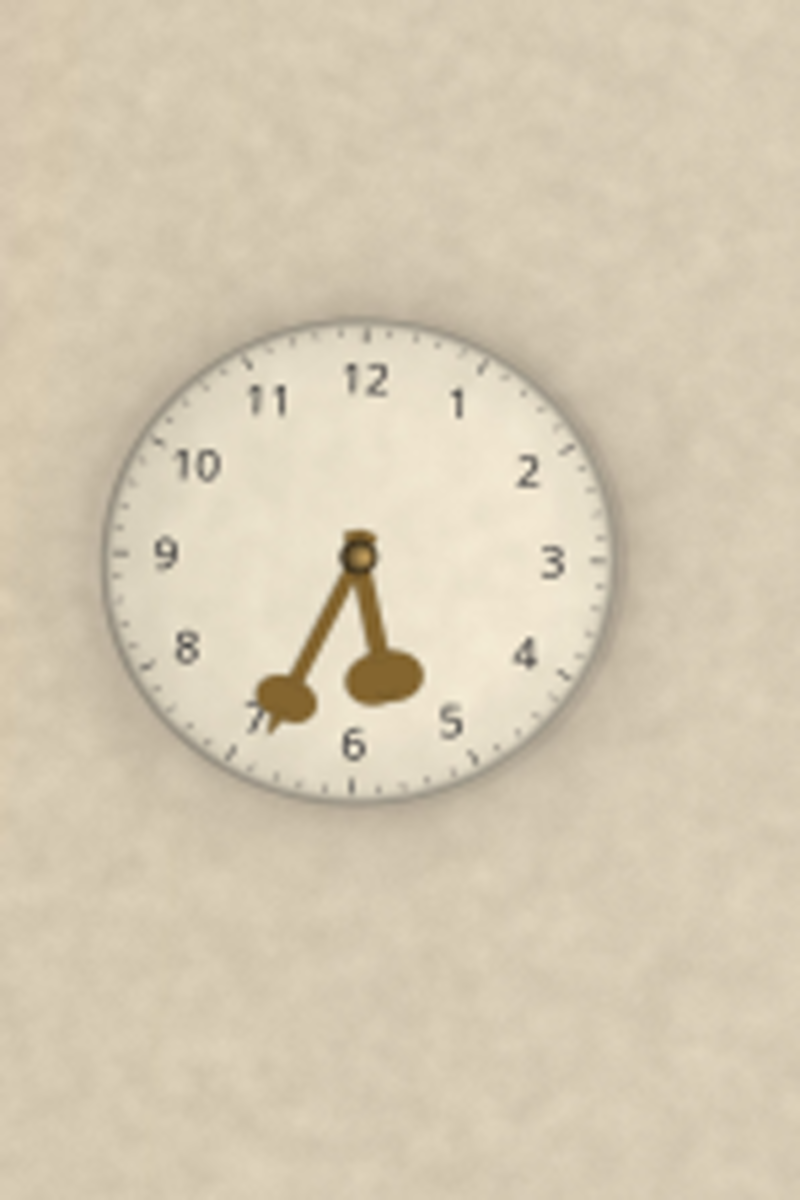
5:34
